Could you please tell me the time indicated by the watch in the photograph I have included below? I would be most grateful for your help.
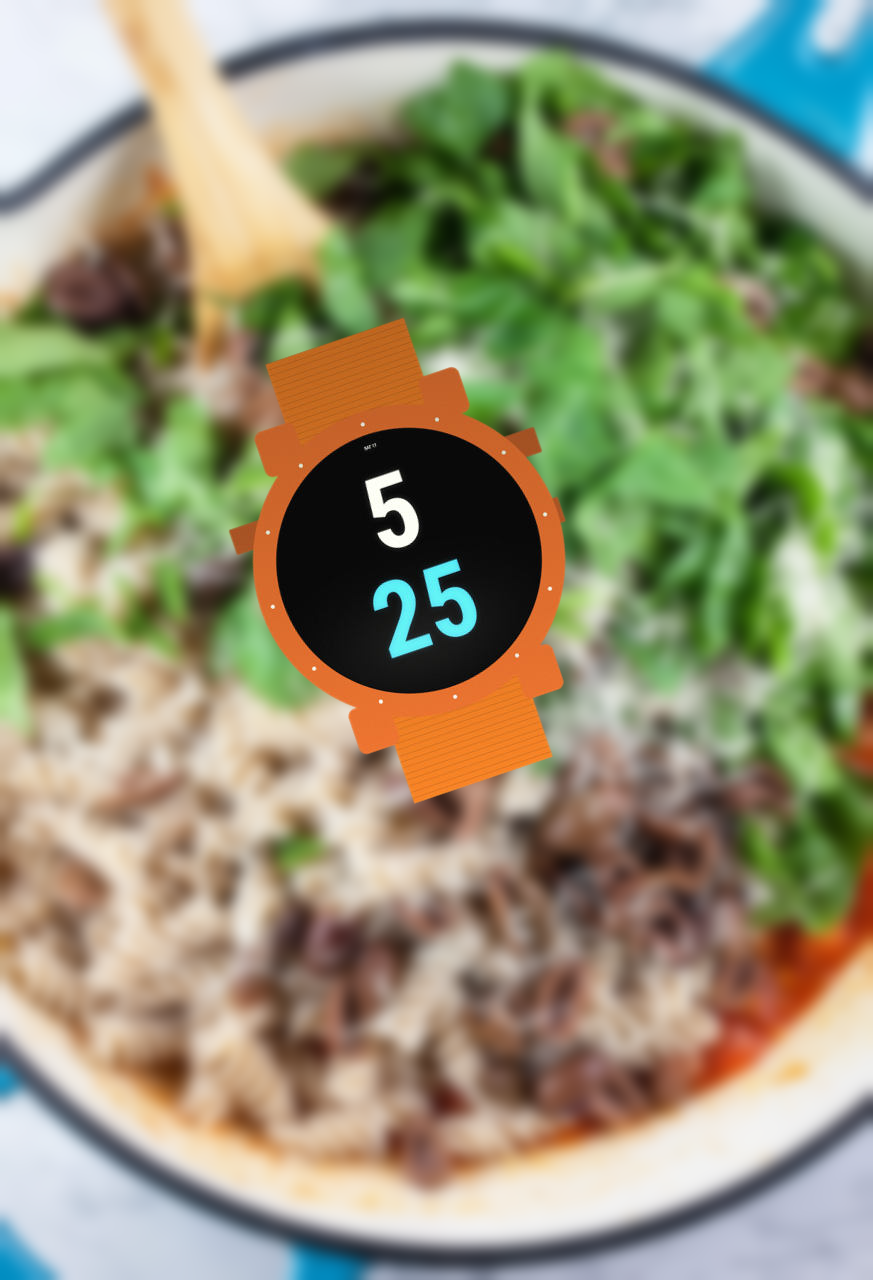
5:25
